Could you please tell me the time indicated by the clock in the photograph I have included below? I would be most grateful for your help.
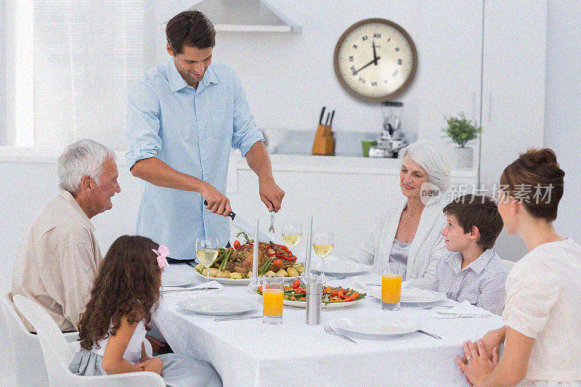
11:39
